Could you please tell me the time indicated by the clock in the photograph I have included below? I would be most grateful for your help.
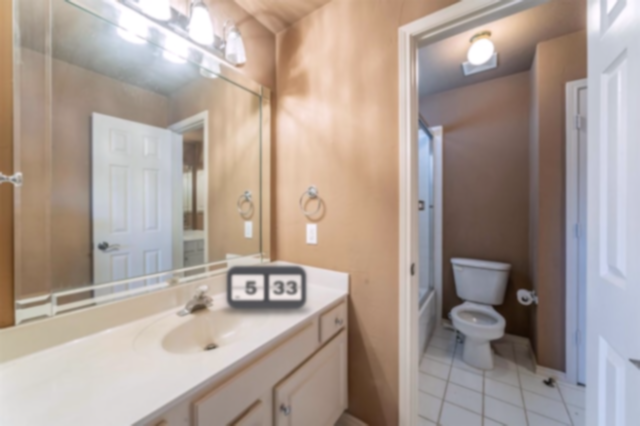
5:33
